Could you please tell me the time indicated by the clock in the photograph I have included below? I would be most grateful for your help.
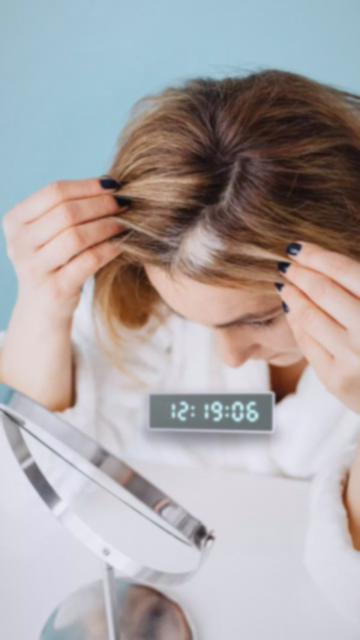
12:19:06
